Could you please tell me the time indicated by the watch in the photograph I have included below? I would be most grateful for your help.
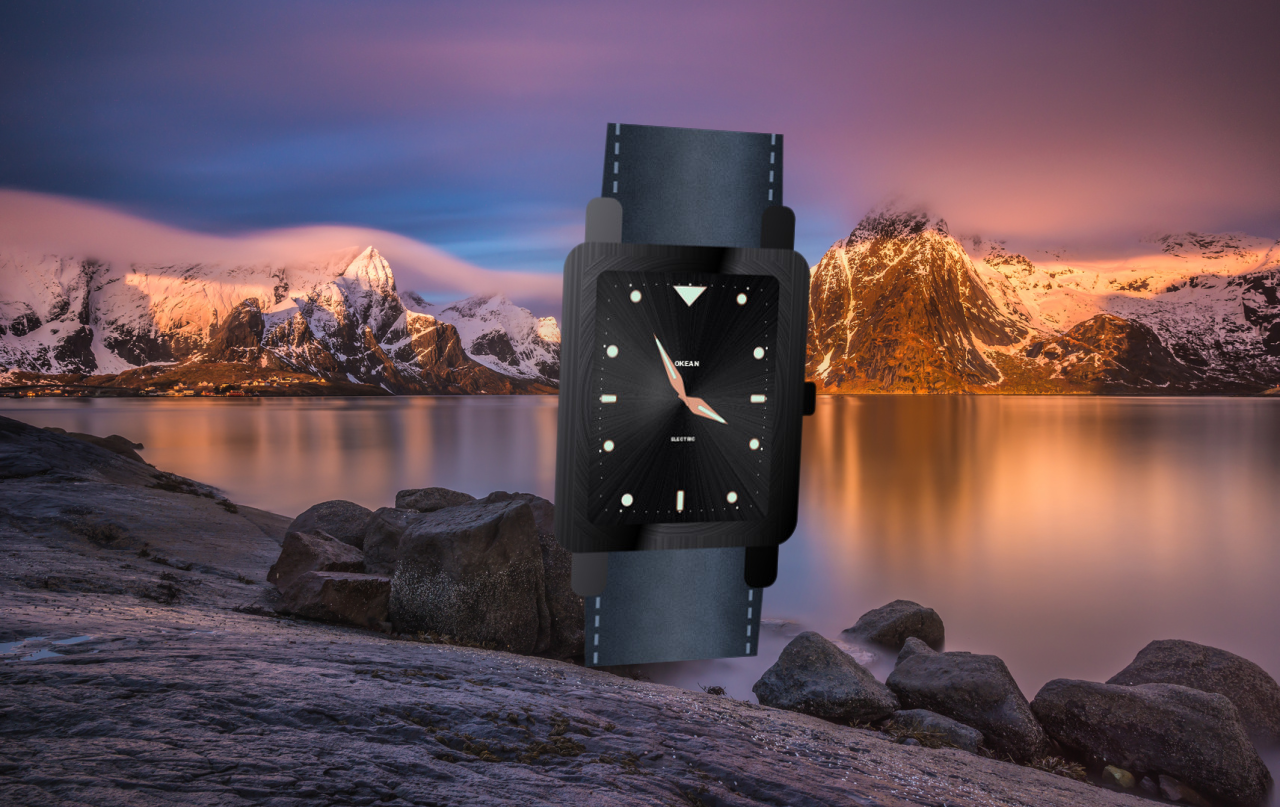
3:55
